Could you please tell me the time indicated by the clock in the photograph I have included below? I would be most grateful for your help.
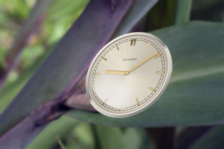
9:09
